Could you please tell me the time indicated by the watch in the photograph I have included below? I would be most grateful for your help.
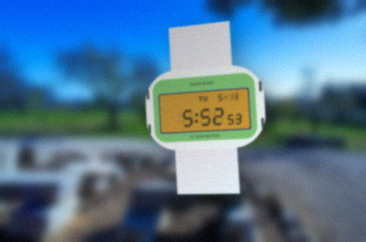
5:52:53
